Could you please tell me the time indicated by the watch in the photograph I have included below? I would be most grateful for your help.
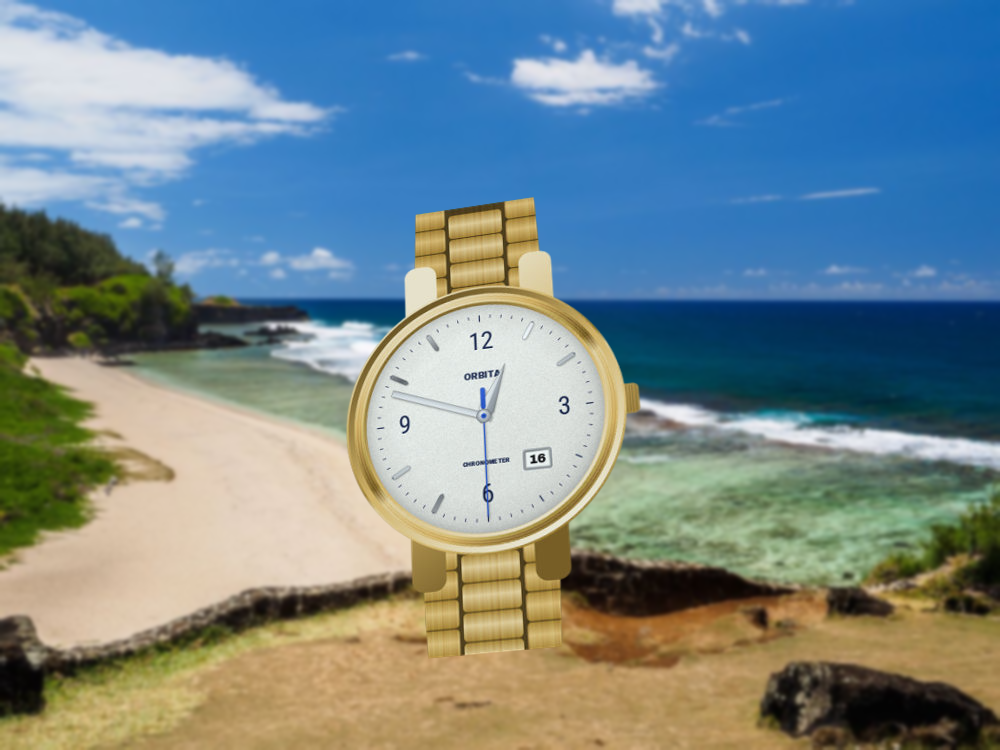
12:48:30
